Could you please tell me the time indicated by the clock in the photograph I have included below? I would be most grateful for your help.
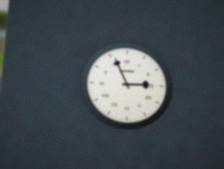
2:56
